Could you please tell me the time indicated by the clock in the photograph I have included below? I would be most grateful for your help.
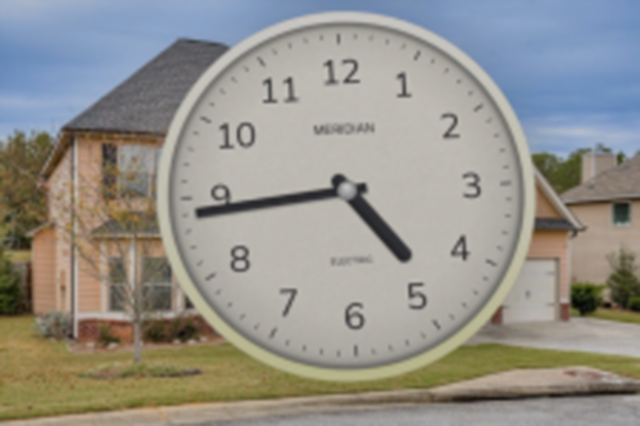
4:44
